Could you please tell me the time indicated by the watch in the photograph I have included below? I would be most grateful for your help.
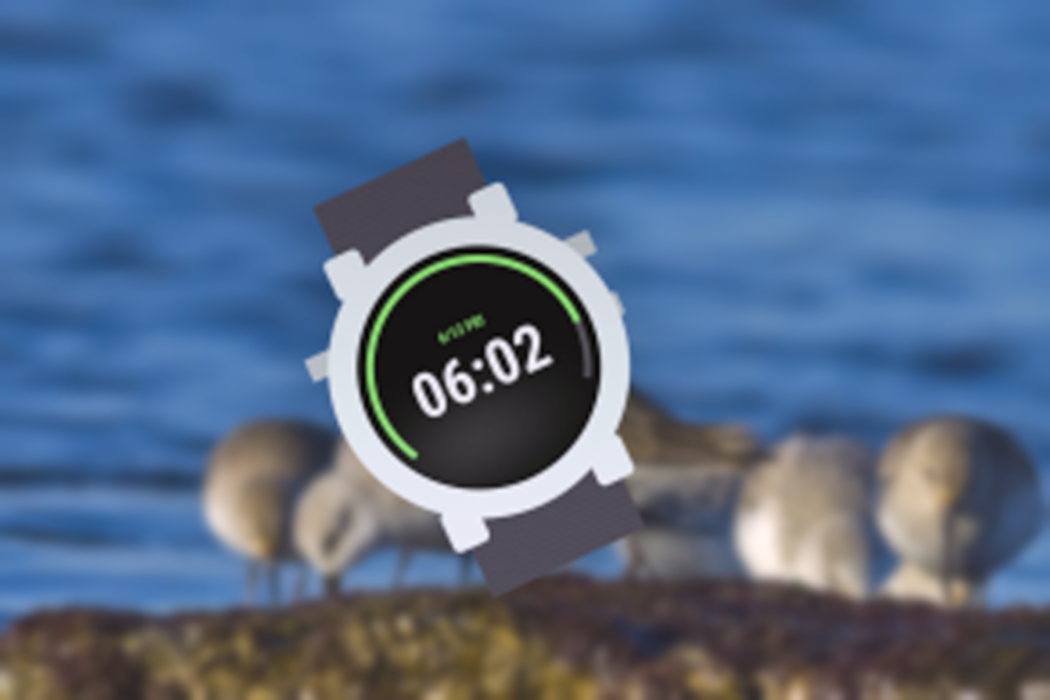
6:02
